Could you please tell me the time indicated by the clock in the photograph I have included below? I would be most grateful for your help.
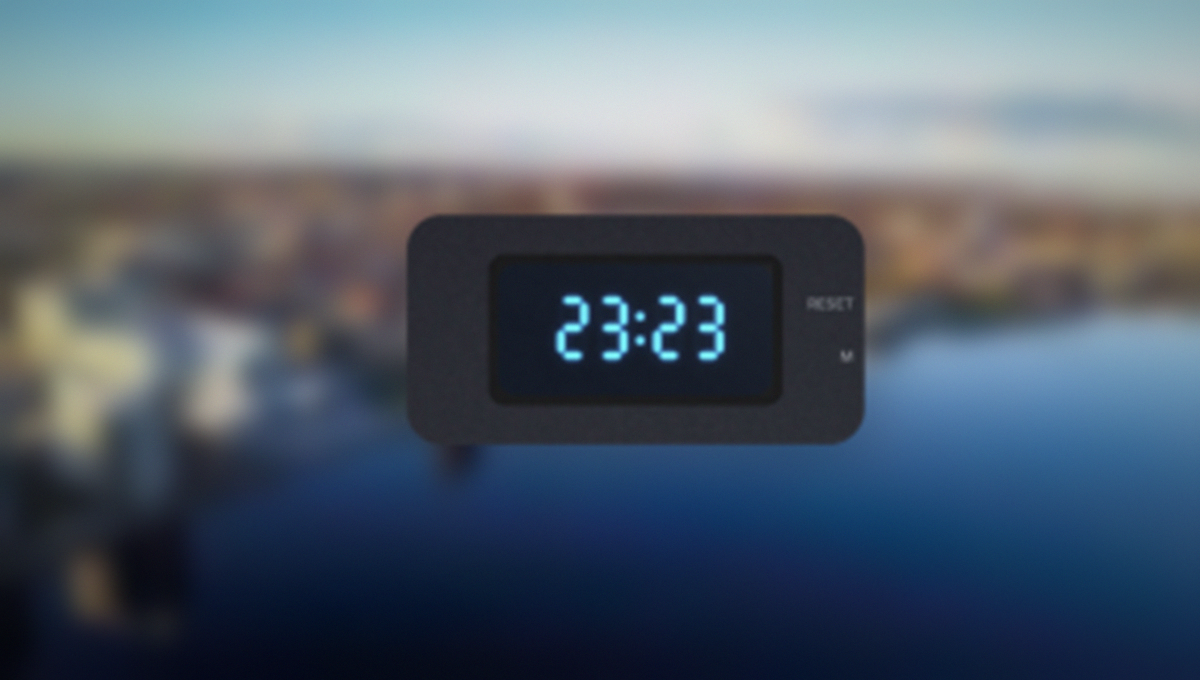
23:23
